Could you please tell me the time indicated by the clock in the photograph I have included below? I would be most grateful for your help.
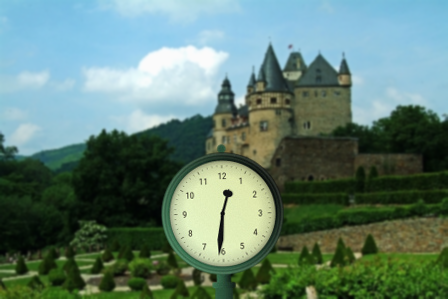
12:31
